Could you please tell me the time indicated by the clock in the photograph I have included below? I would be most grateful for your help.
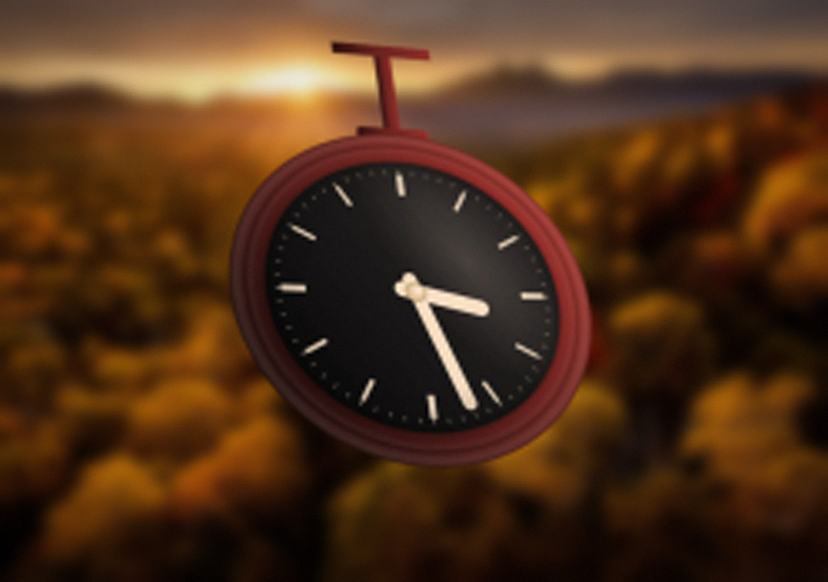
3:27
